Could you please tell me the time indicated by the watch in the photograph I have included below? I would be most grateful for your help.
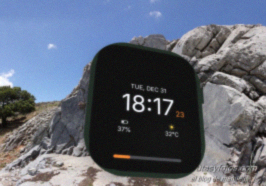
18:17
